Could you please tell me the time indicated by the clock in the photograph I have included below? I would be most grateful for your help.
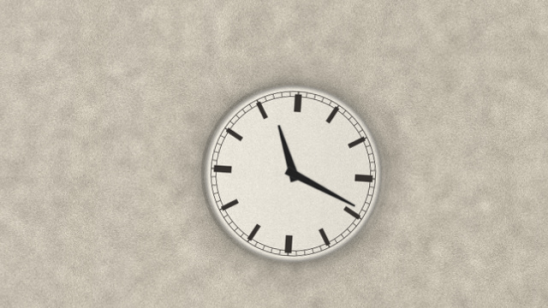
11:19
